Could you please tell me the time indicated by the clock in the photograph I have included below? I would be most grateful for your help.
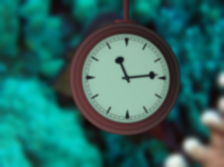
11:14
